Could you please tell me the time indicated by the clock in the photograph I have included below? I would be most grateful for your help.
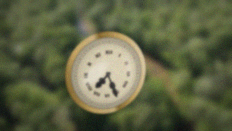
7:26
